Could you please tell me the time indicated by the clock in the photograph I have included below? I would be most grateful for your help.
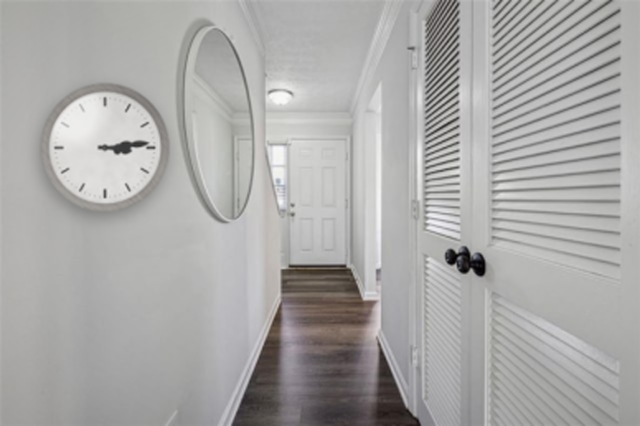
3:14
